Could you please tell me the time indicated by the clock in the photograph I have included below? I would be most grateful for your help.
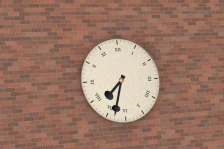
7:33
